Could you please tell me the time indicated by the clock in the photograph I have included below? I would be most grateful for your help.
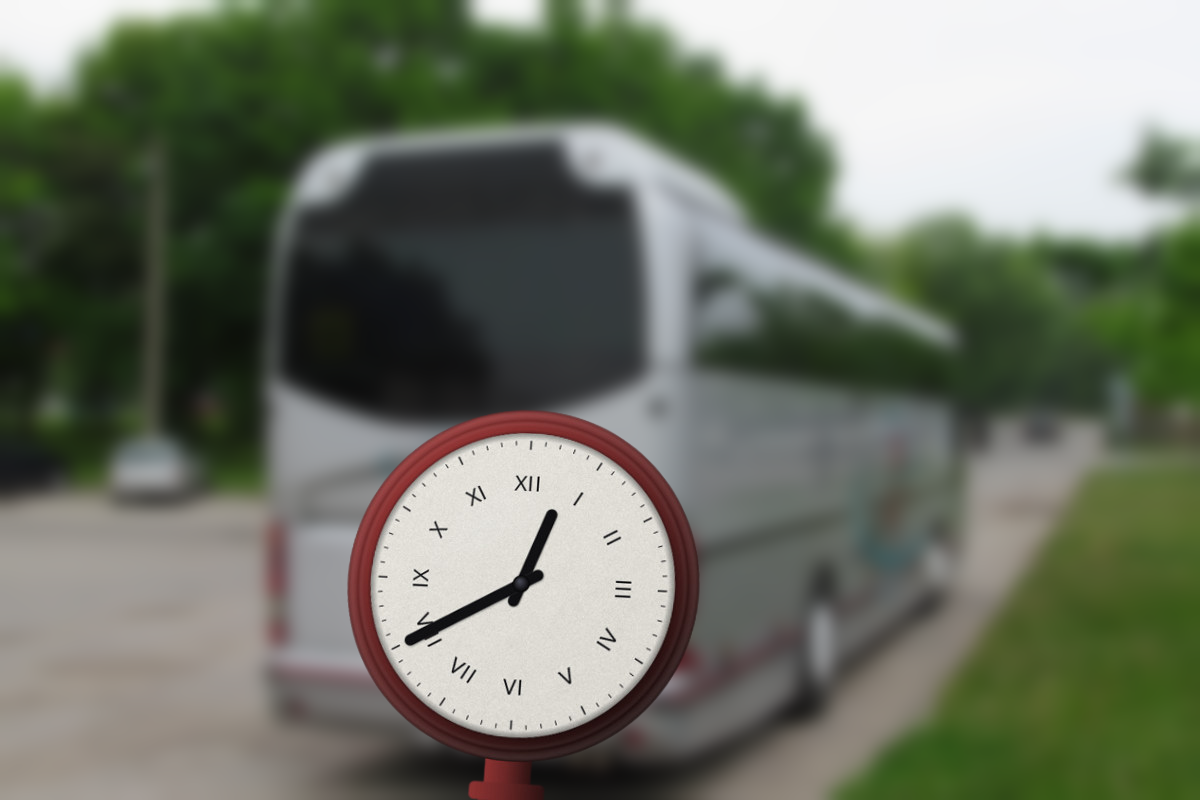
12:40
